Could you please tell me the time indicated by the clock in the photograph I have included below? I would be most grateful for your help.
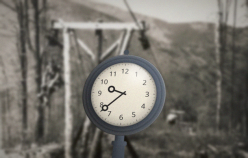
9:38
